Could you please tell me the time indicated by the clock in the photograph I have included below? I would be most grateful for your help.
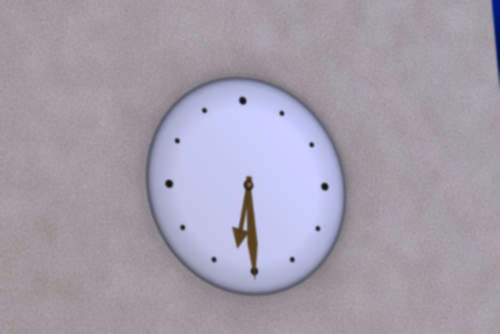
6:30
